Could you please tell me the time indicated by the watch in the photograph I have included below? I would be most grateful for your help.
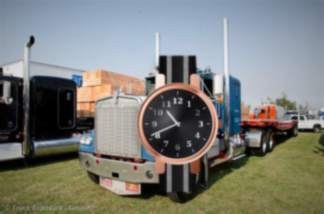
10:41
